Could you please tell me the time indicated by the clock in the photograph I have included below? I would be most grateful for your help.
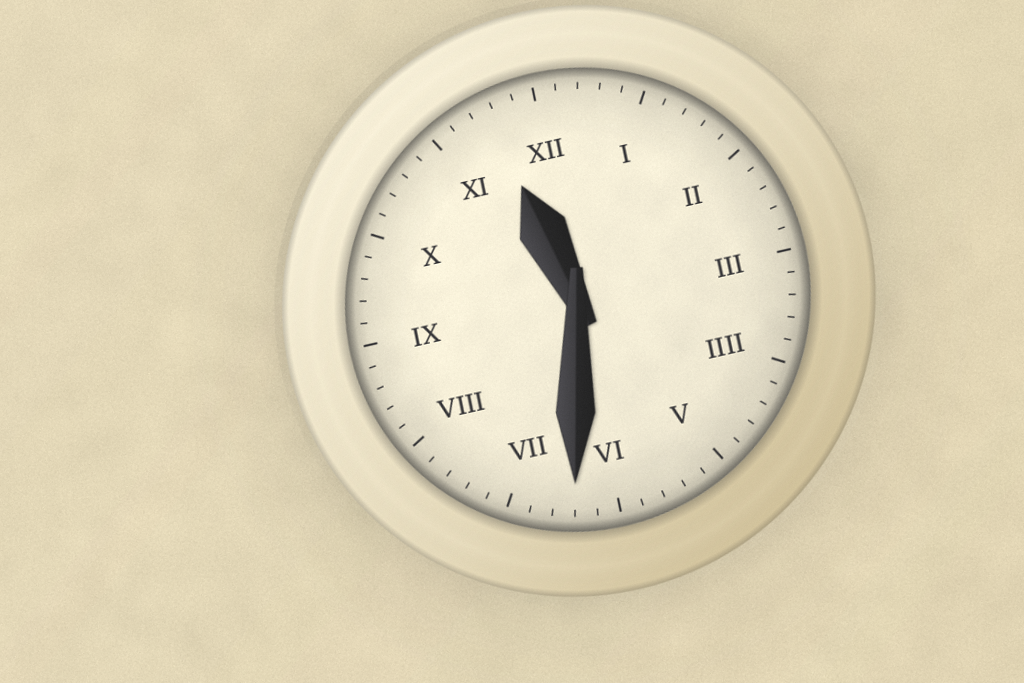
11:32
